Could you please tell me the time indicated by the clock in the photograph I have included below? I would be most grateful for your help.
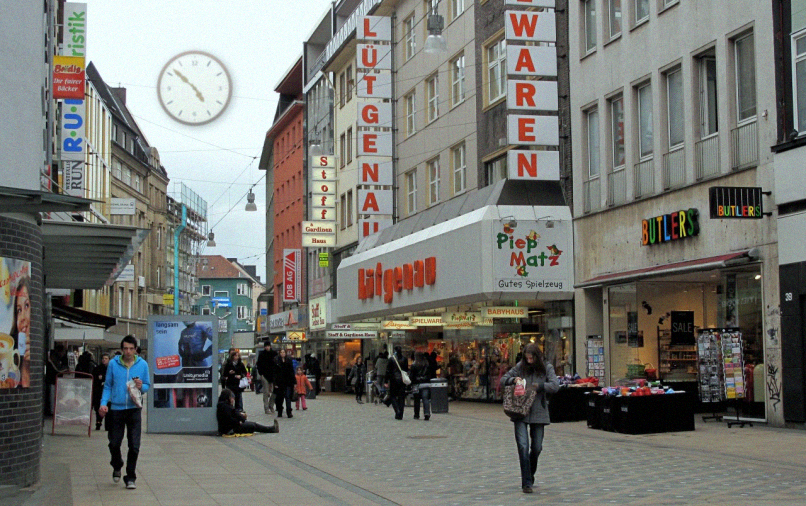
4:52
